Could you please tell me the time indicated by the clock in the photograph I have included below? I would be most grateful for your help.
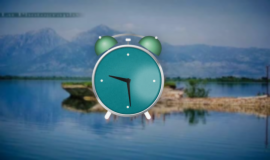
9:29
